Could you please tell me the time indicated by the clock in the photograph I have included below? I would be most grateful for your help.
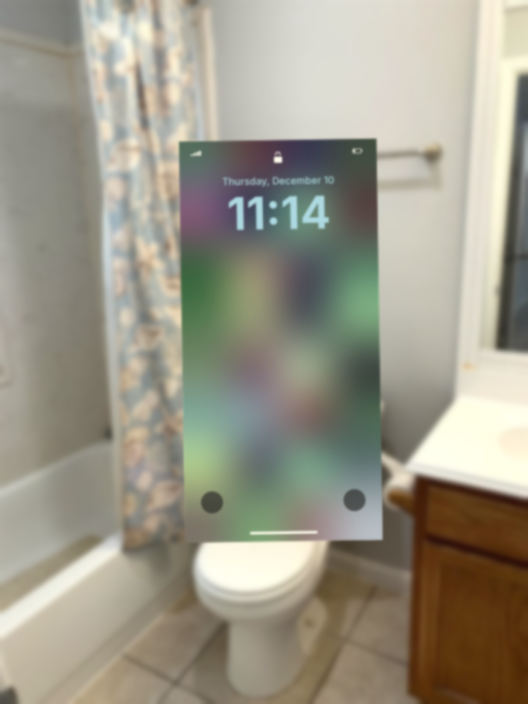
11:14
